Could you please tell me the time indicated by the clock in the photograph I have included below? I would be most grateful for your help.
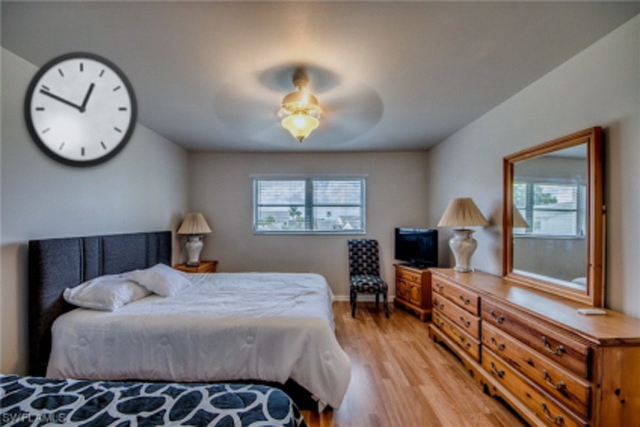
12:49
